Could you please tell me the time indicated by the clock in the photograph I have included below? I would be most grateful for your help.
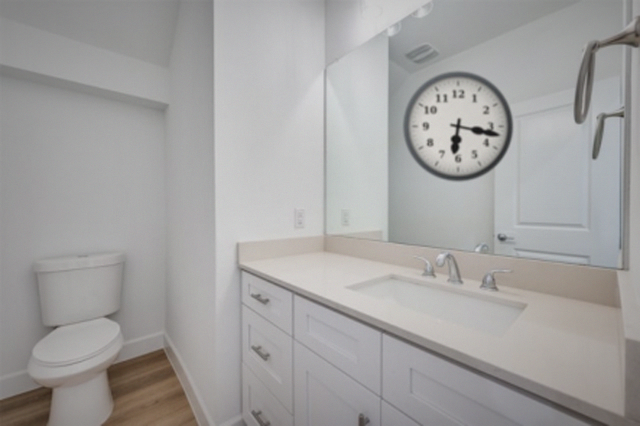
6:17
